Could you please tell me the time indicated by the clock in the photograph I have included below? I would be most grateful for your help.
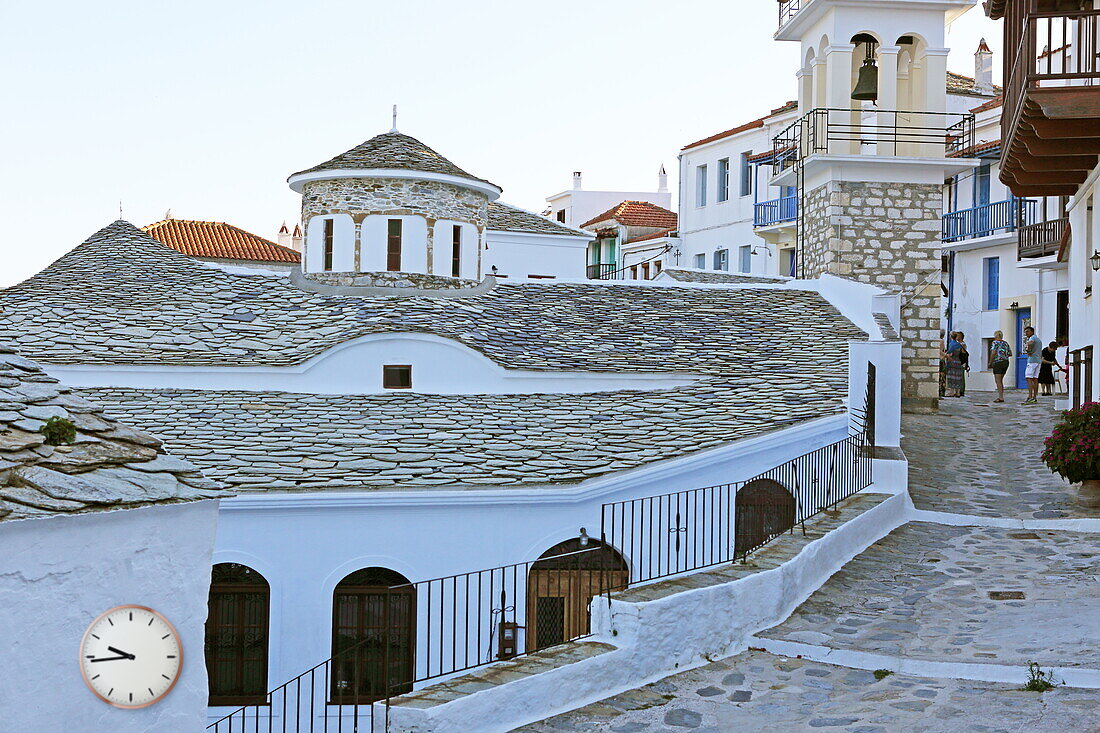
9:44
